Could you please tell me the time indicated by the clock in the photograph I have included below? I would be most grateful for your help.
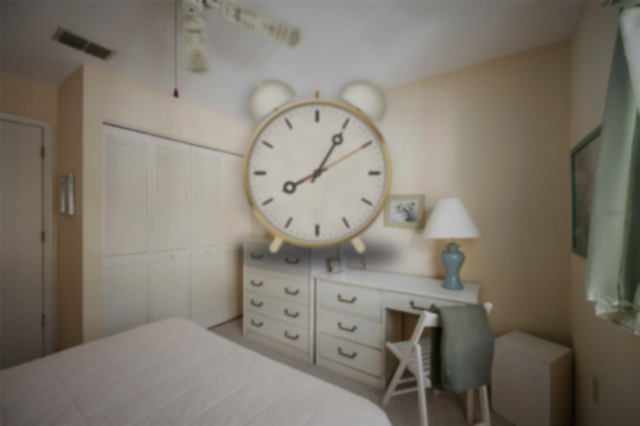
8:05:10
